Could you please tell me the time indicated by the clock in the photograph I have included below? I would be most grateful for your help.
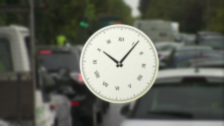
10:06
